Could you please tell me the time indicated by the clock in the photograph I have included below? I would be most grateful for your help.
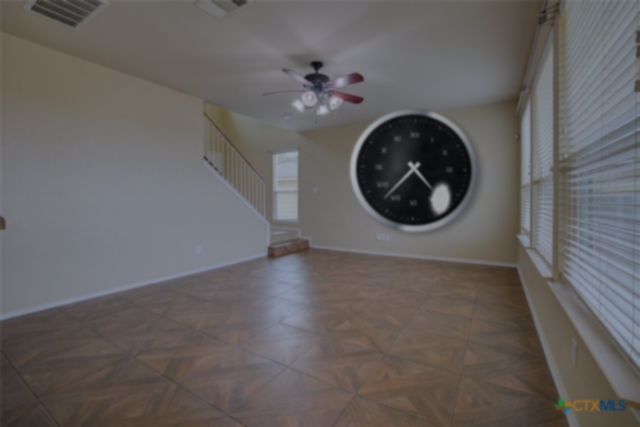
4:37
